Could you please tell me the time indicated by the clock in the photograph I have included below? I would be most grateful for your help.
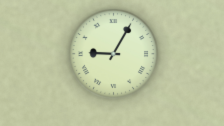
9:05
